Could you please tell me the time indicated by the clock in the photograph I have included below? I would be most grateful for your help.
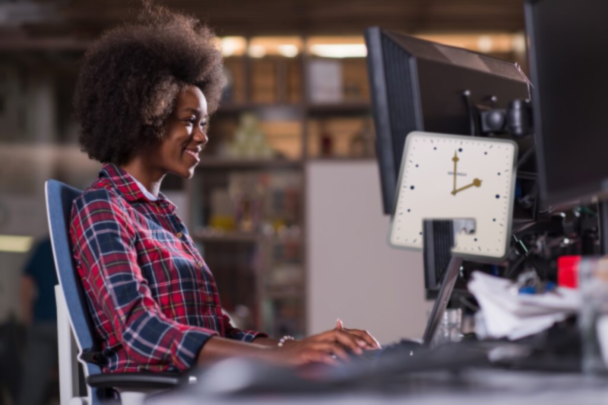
1:59
